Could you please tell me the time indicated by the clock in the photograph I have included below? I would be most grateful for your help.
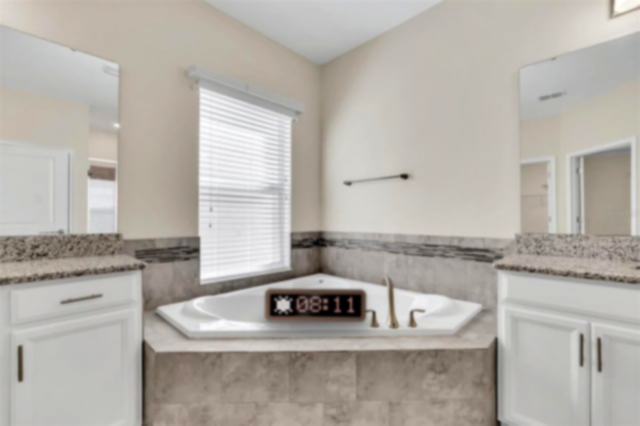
8:11
